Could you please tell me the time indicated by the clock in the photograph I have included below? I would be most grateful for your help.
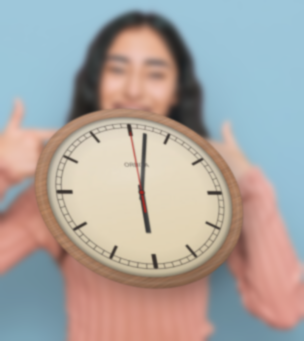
6:02:00
